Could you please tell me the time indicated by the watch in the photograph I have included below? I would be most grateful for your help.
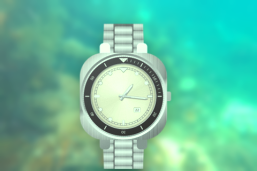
1:16
